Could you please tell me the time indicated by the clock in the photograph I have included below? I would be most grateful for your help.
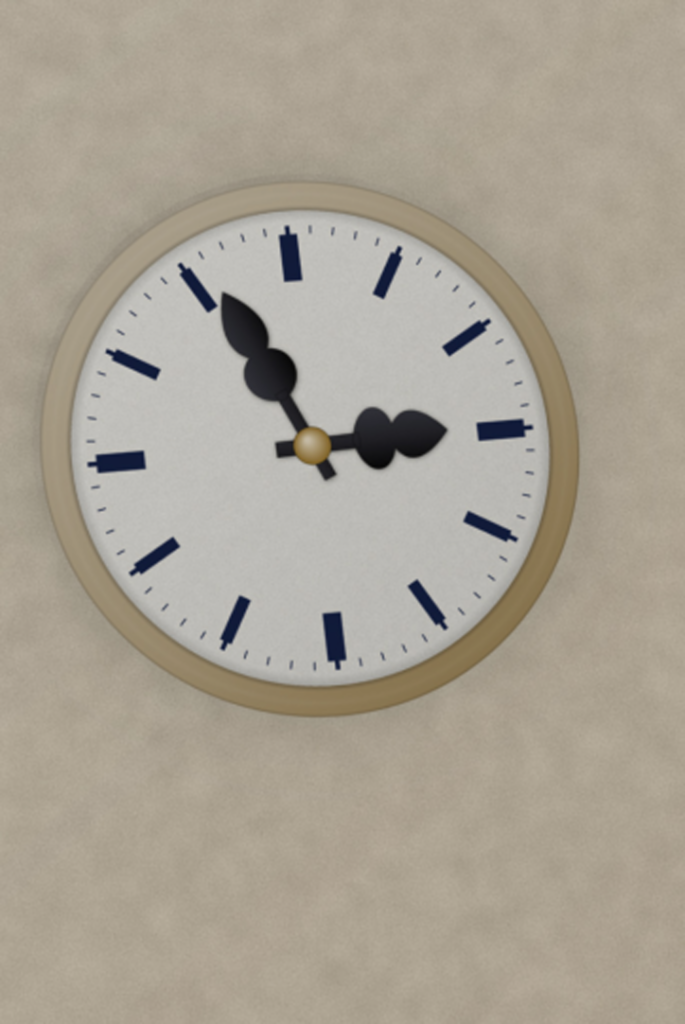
2:56
